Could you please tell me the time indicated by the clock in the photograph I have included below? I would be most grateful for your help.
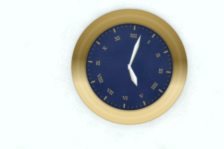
5:02
